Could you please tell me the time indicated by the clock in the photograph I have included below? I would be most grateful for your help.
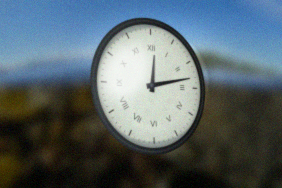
12:13
